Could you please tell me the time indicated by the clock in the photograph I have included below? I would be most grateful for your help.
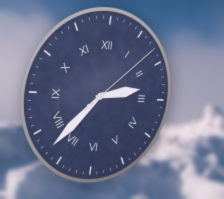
2:37:08
